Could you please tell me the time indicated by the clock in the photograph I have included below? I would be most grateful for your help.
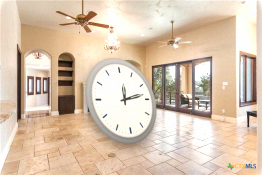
12:13
